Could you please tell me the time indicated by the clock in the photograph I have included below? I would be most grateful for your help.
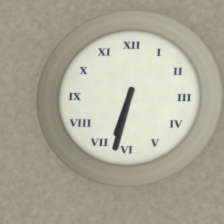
6:32
